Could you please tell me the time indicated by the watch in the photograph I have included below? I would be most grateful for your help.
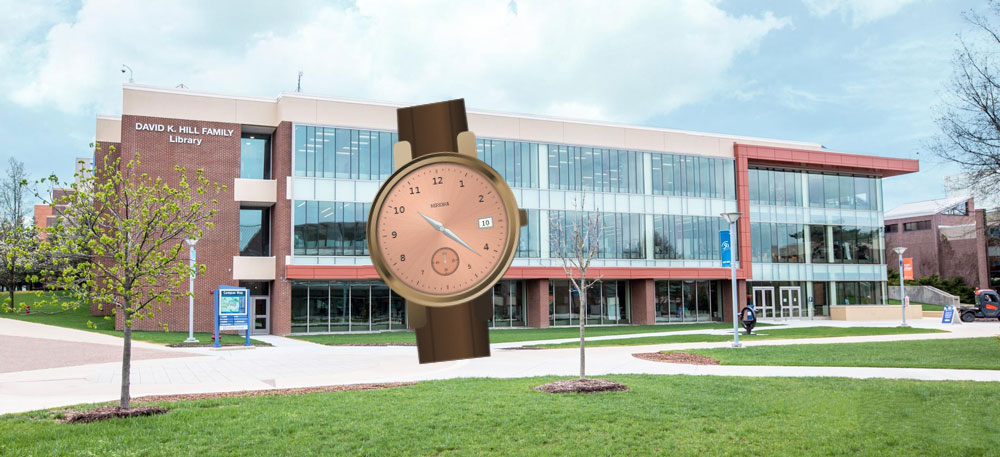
10:22
